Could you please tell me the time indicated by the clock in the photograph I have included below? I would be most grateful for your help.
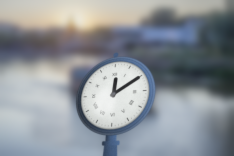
12:10
